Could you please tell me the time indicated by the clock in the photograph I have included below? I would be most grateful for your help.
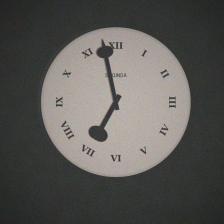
6:58
